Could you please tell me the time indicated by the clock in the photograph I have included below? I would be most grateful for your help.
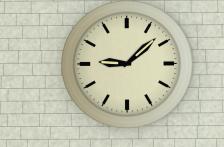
9:08
